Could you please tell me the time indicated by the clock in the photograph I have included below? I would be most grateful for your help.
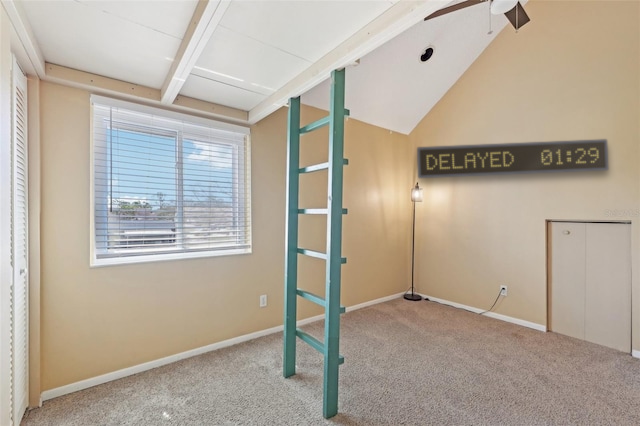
1:29
